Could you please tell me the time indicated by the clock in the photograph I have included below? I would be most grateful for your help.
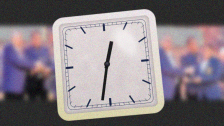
12:32
